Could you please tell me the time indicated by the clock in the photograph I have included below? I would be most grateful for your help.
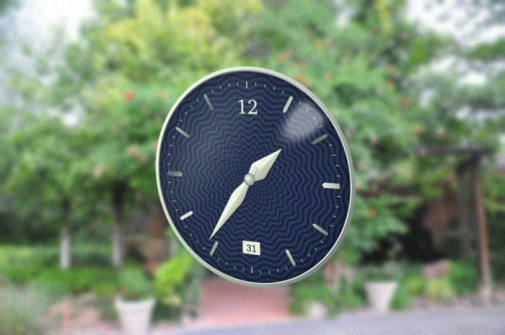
1:36
